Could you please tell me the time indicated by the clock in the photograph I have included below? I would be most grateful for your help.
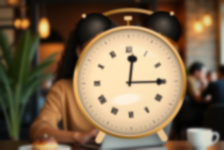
12:15
